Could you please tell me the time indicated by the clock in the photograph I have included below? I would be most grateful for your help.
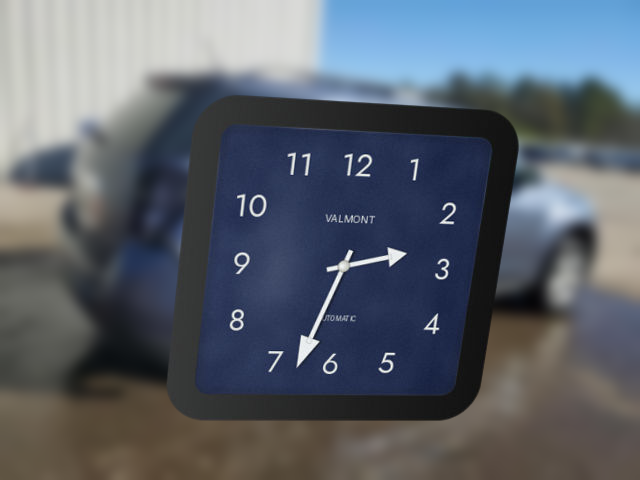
2:33
